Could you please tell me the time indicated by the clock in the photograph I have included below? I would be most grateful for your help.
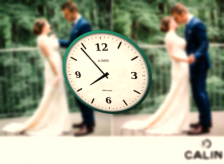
7:54
